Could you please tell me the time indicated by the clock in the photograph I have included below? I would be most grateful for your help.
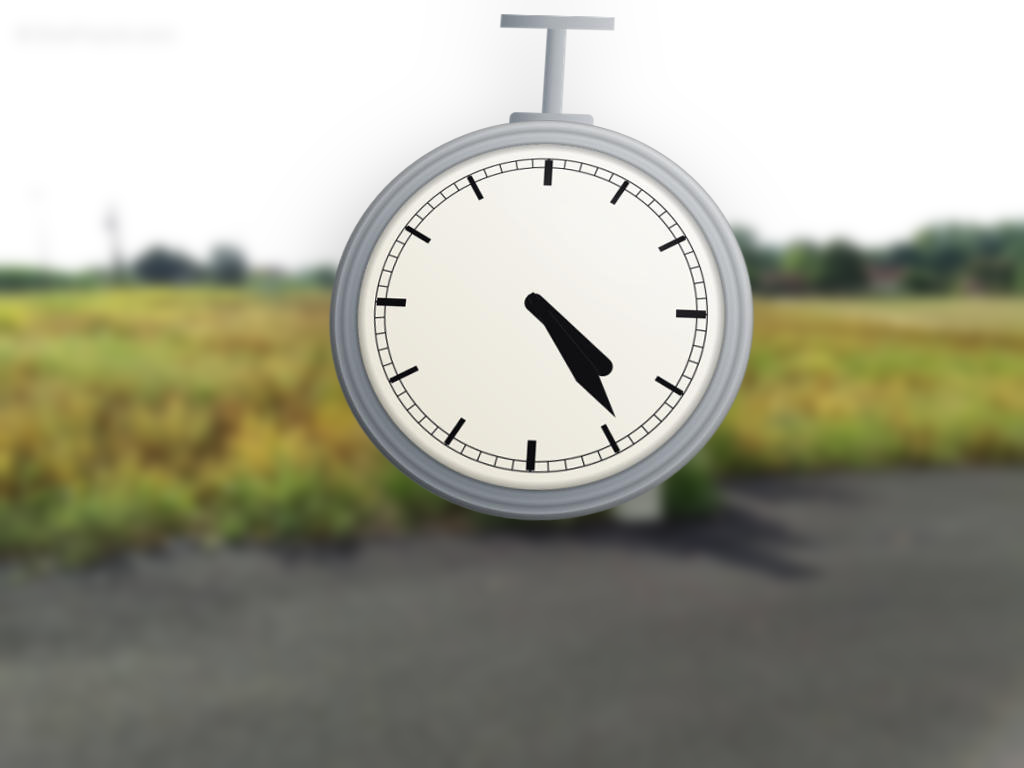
4:24
